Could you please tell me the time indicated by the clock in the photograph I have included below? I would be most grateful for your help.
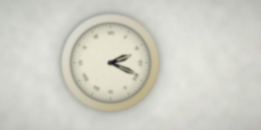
2:19
